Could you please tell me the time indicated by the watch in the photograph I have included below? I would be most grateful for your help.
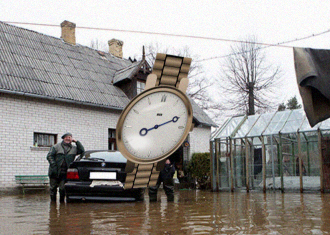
8:11
